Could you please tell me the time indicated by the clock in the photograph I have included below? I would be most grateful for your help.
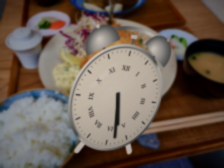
5:28
